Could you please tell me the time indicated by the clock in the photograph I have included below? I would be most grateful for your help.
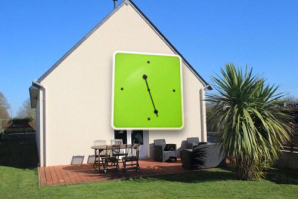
11:27
